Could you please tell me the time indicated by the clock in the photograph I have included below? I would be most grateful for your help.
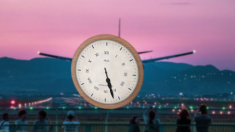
5:27
